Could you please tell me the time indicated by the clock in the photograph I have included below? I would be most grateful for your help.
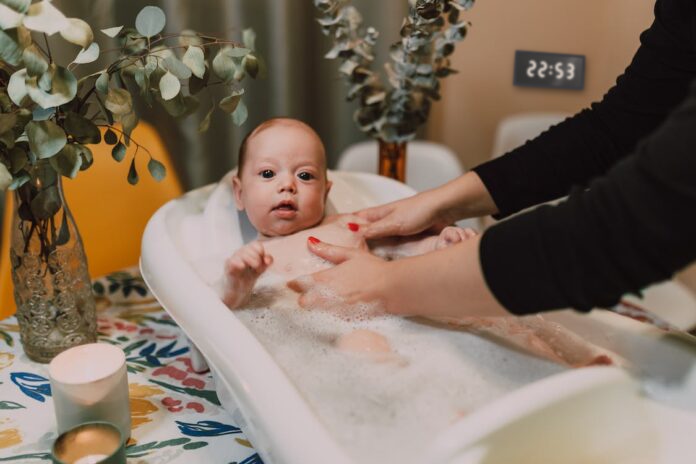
22:53
